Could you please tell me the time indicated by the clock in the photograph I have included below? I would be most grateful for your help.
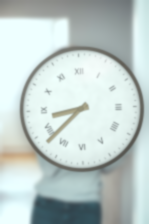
8:38
